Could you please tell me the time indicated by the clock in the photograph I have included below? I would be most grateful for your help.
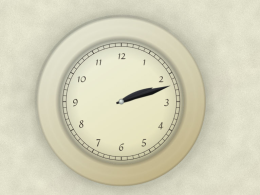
2:12
